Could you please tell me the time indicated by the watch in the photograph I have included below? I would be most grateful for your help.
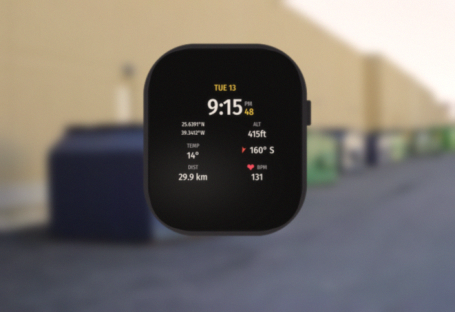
9:15:48
